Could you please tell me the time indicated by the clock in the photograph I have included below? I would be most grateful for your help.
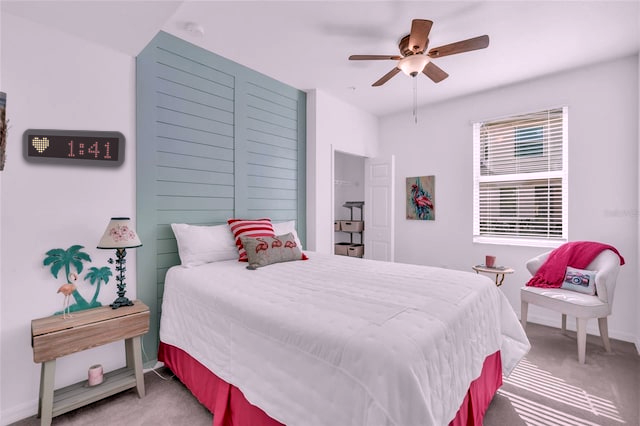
1:41
